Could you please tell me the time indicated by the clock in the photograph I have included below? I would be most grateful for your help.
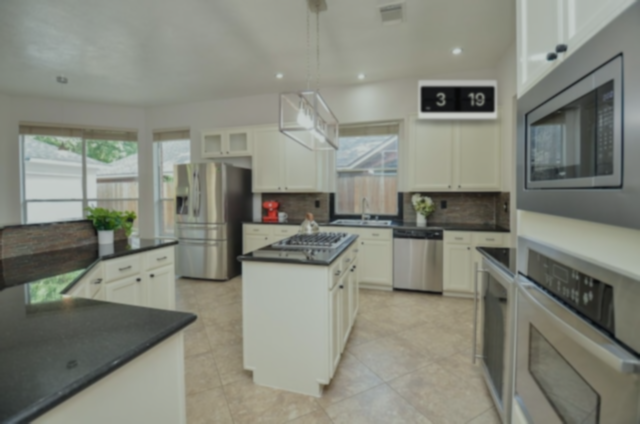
3:19
